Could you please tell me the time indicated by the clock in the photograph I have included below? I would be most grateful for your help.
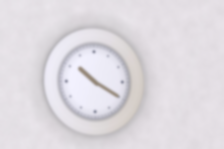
10:20
